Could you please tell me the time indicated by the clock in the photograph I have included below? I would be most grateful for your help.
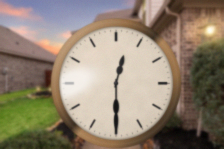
12:30
